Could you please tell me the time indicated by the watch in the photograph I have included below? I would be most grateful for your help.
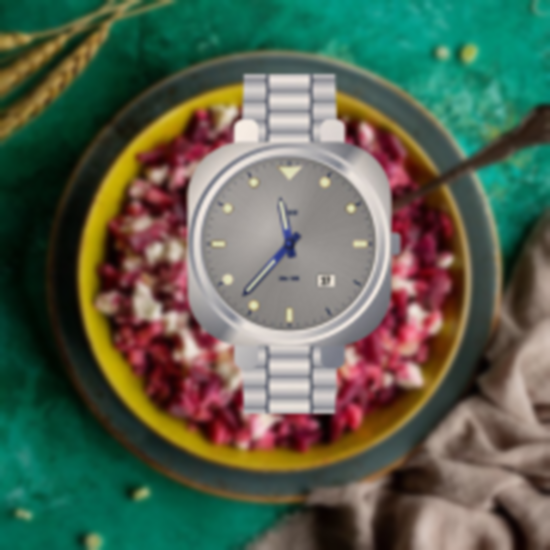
11:37
